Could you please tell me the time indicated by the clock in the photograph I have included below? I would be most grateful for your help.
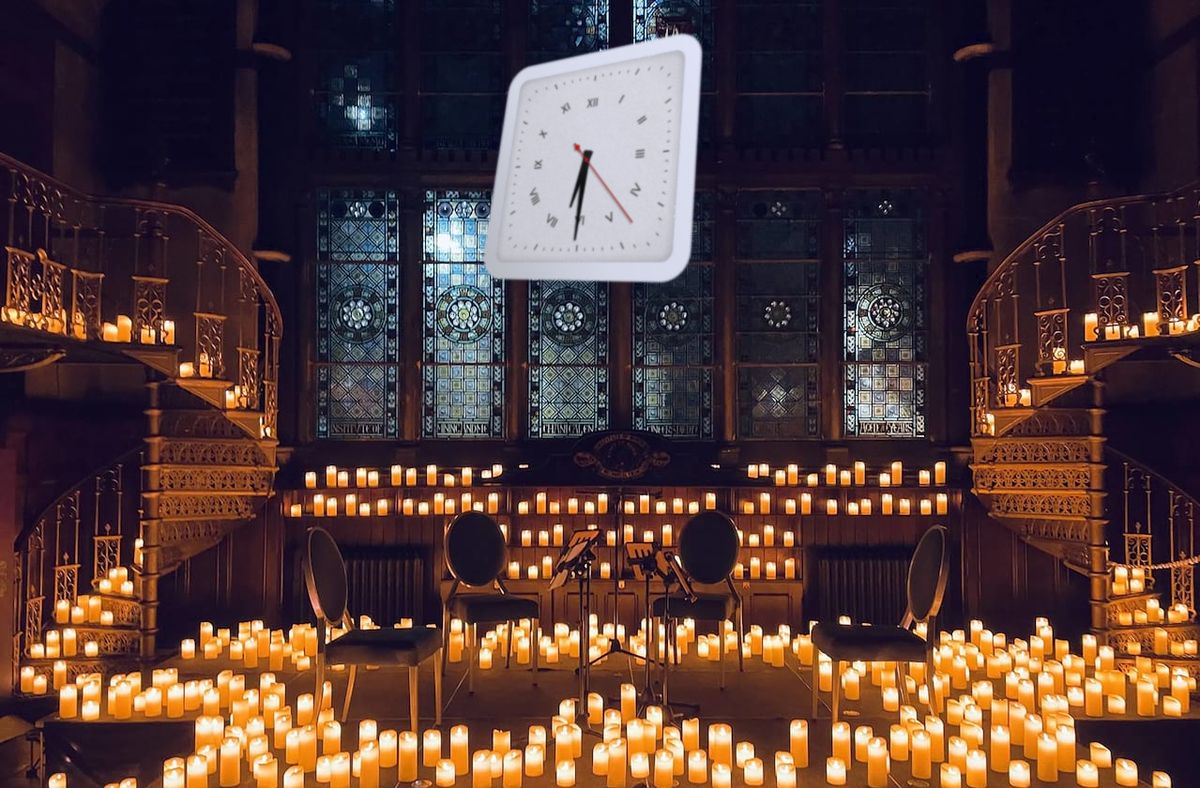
6:30:23
